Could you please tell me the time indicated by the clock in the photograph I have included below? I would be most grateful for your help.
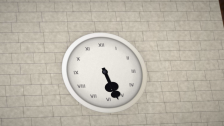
5:27
